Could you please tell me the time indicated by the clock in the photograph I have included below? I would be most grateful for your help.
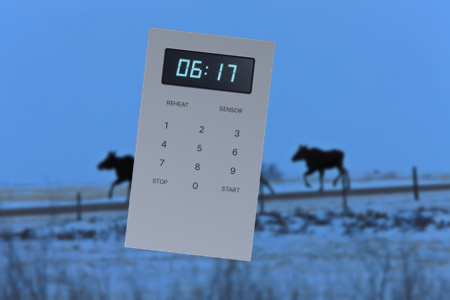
6:17
